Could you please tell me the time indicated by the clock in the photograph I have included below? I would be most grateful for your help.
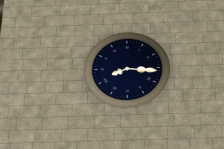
8:16
